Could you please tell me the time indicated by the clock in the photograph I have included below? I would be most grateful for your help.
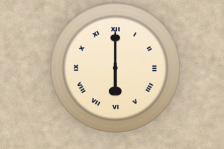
6:00
